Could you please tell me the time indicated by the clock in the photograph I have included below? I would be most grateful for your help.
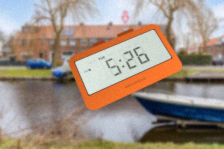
5:26
